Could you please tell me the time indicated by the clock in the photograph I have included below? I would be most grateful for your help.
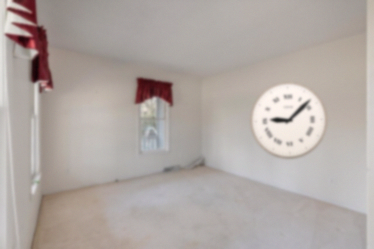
9:08
